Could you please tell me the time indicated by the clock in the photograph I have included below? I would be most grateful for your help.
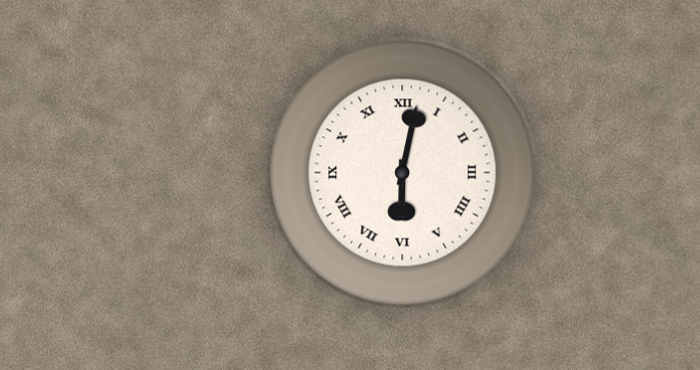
6:02
